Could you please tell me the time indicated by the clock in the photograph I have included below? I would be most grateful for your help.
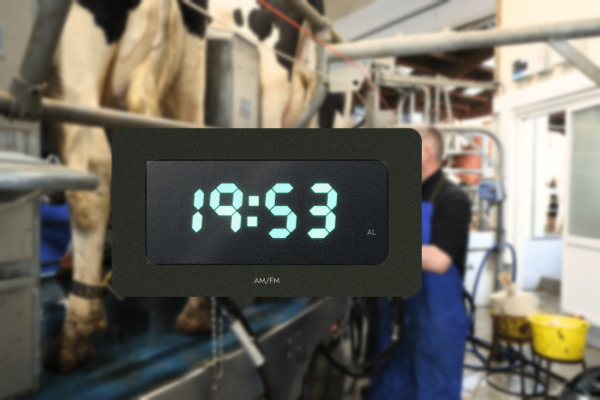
19:53
